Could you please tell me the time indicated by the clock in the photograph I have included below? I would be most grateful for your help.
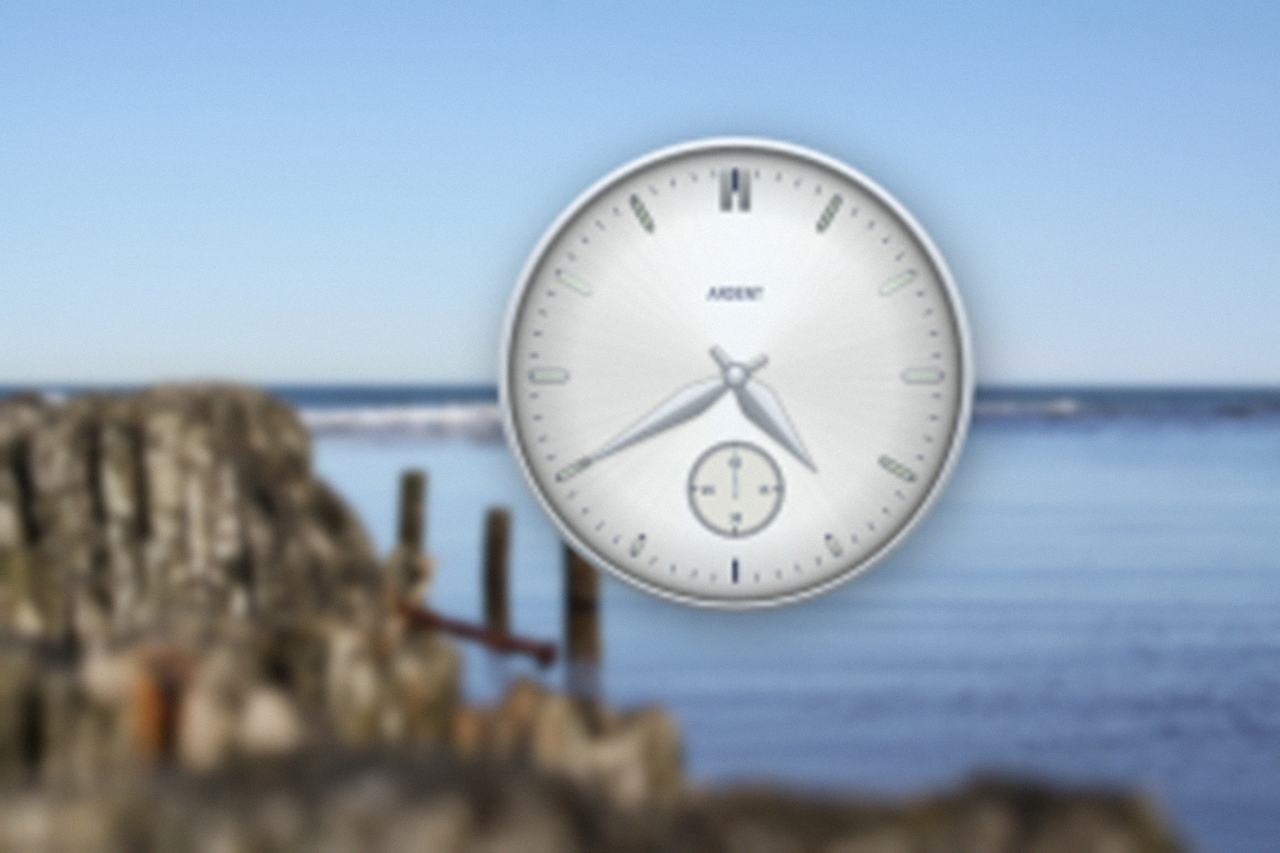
4:40
